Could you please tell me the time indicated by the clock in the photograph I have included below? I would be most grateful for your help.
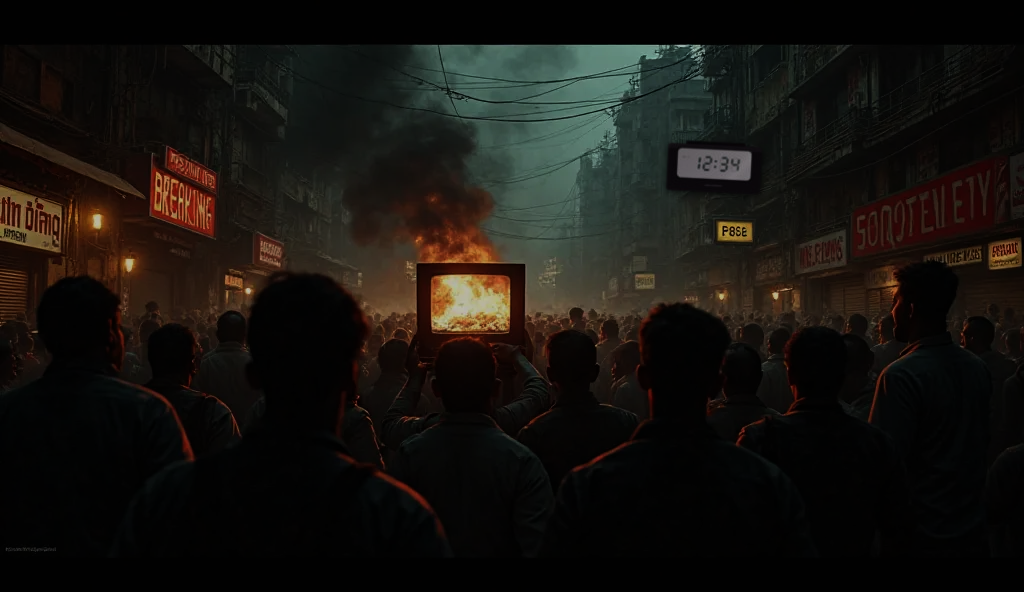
12:34
